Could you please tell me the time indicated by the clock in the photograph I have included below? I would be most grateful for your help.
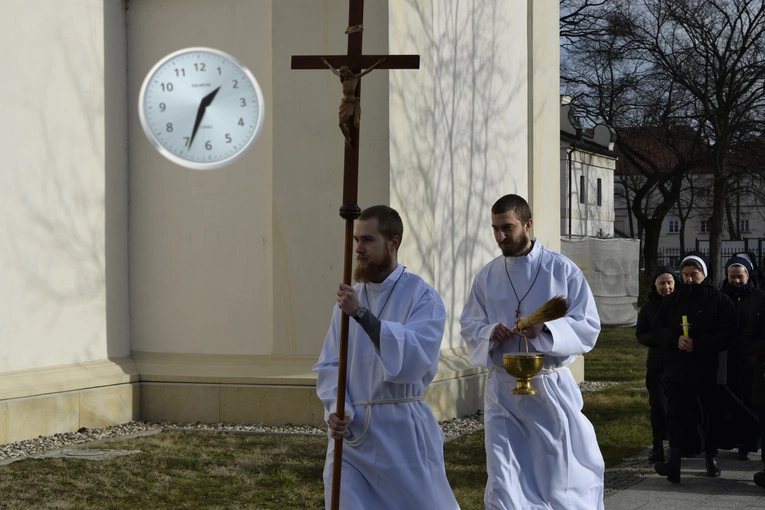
1:34
